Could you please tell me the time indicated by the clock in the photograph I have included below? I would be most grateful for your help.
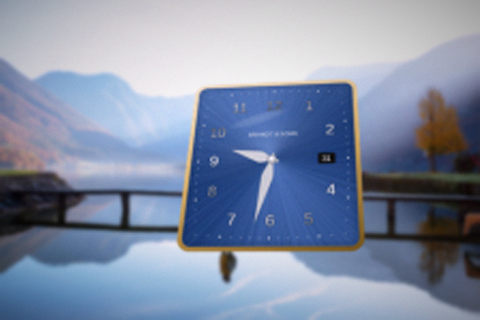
9:32
